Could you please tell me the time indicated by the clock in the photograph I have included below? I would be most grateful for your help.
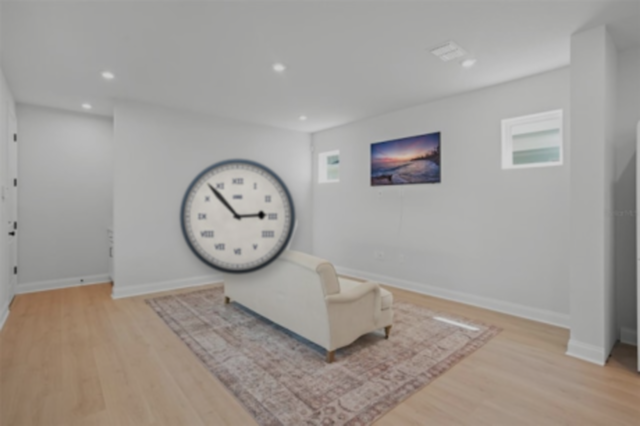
2:53
